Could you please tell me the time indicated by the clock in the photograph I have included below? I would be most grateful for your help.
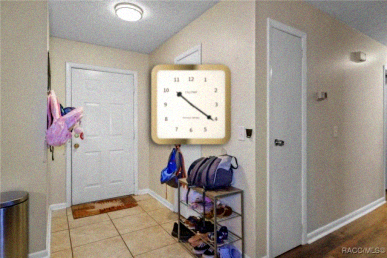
10:21
